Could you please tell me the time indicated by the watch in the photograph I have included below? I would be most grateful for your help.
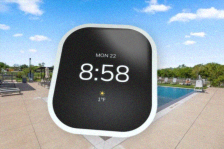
8:58
